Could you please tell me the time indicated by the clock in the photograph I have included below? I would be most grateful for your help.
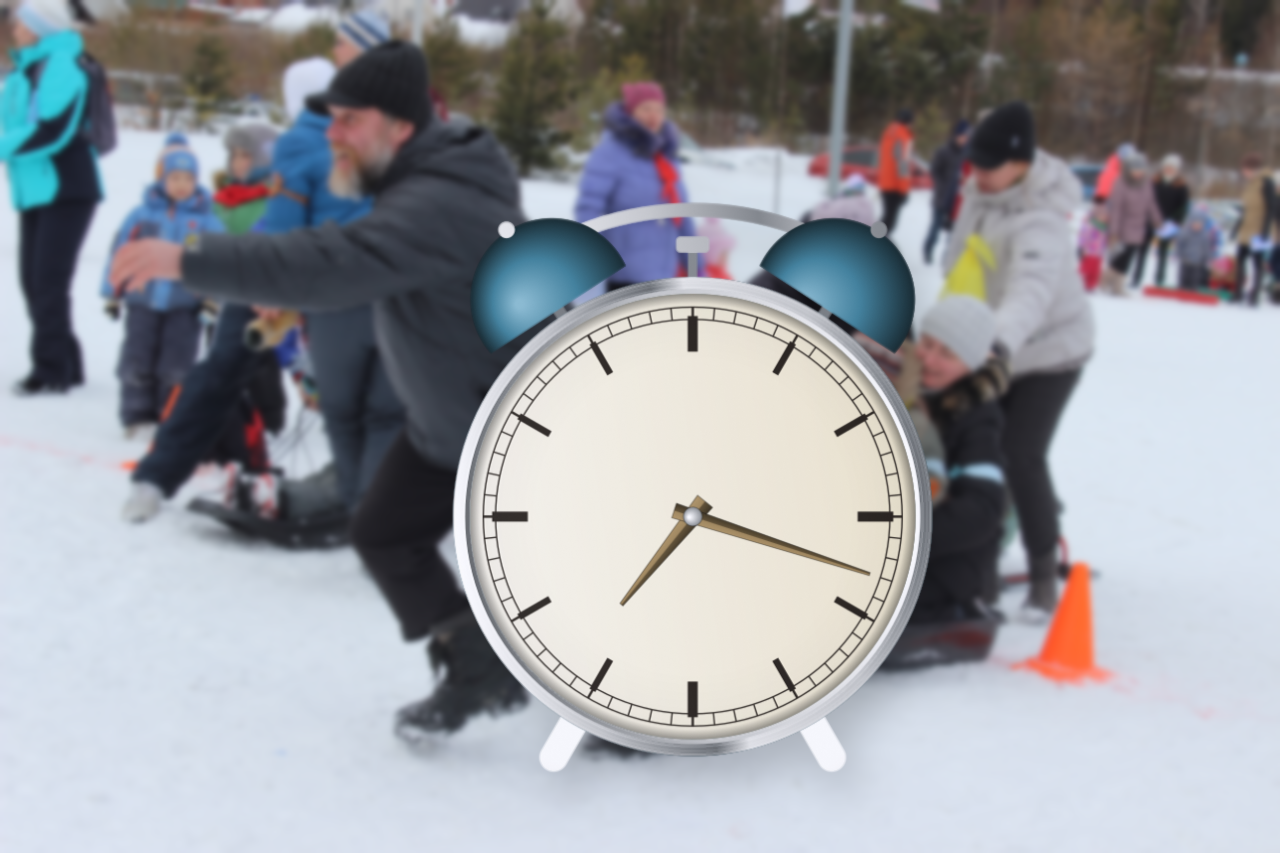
7:18
